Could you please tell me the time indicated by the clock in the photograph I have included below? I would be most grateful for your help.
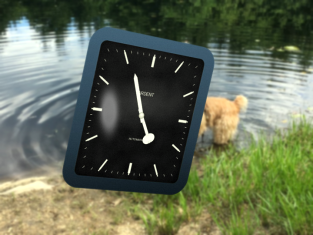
4:56
